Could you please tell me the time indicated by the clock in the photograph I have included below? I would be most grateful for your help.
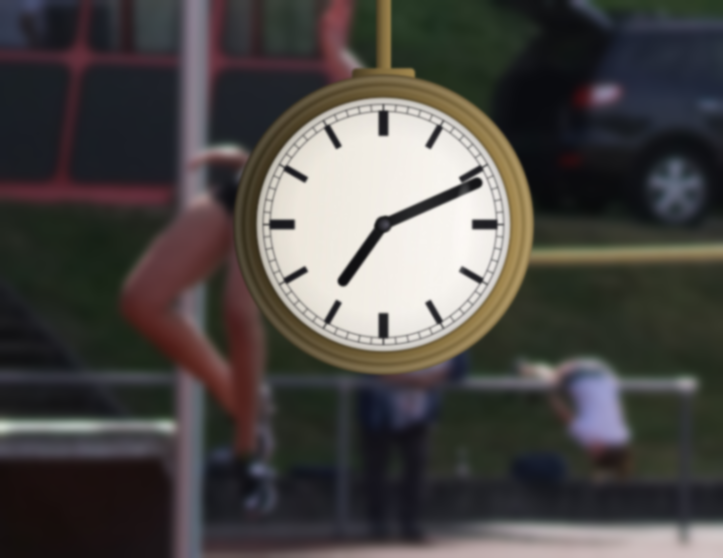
7:11
